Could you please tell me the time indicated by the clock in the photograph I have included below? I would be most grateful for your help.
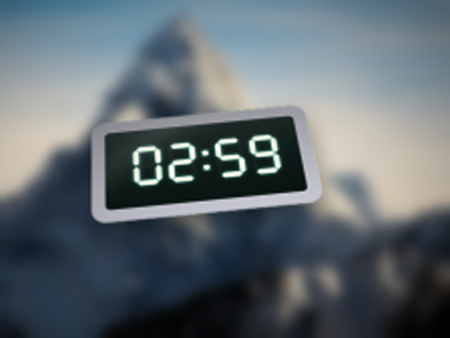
2:59
